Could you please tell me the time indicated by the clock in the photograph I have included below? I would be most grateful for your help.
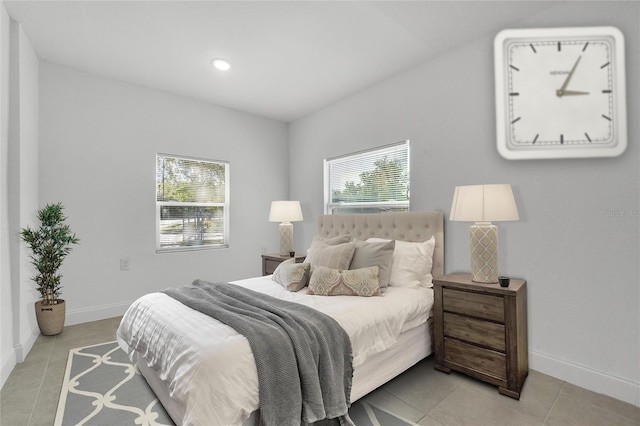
3:05
